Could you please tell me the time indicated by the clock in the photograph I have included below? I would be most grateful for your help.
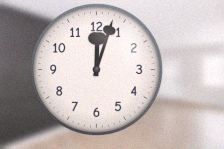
12:03
